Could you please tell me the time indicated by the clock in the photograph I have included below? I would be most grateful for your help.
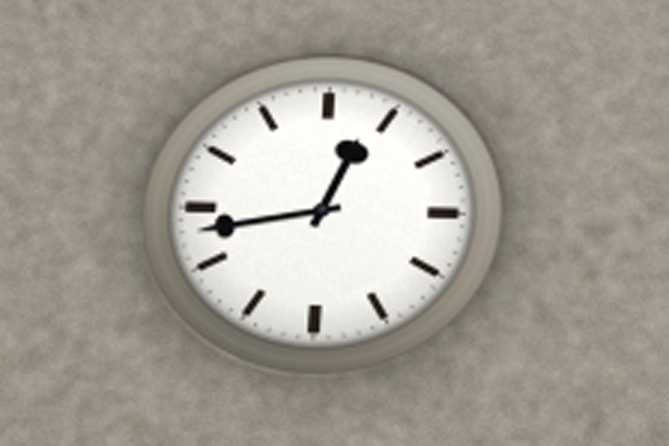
12:43
